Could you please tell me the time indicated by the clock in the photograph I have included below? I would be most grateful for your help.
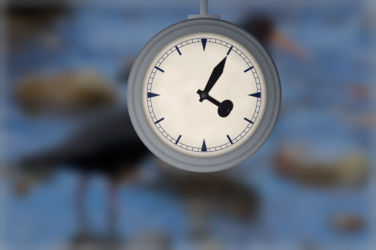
4:05
